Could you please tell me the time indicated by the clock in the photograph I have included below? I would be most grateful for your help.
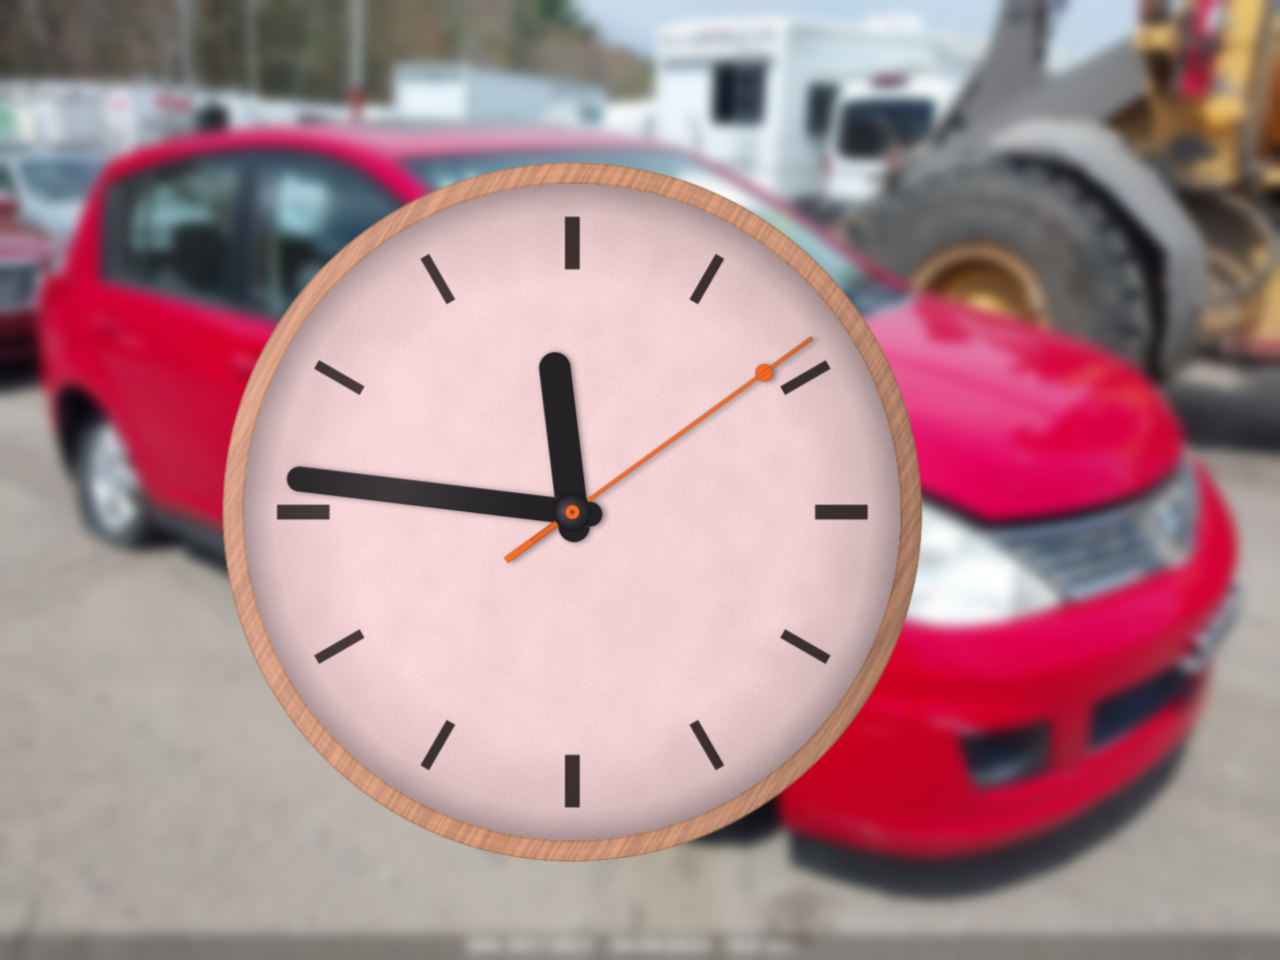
11:46:09
